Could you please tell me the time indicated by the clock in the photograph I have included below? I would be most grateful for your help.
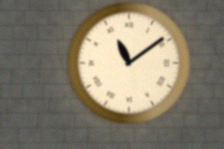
11:09
